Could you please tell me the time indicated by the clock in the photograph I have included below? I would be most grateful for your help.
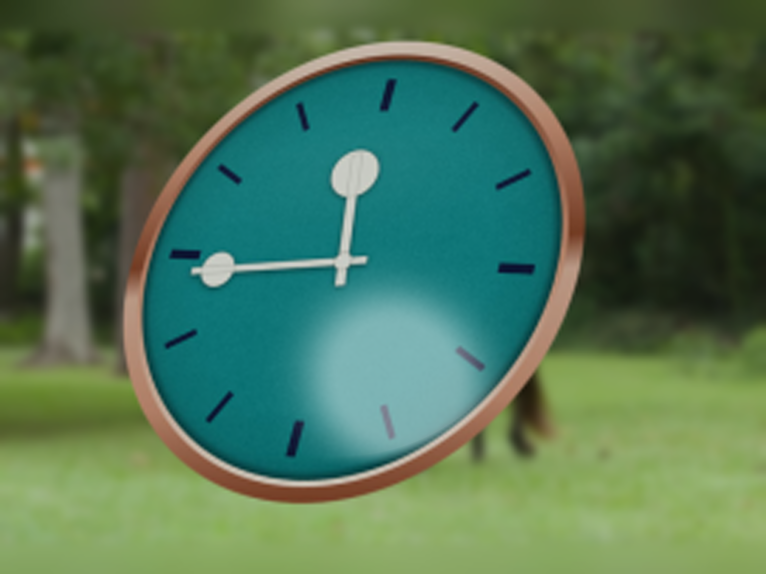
11:44
